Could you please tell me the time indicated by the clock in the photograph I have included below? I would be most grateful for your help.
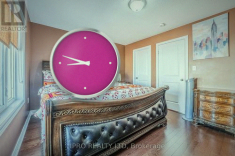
8:48
